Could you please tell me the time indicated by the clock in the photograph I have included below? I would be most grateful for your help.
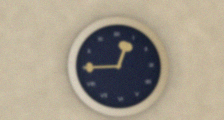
12:45
